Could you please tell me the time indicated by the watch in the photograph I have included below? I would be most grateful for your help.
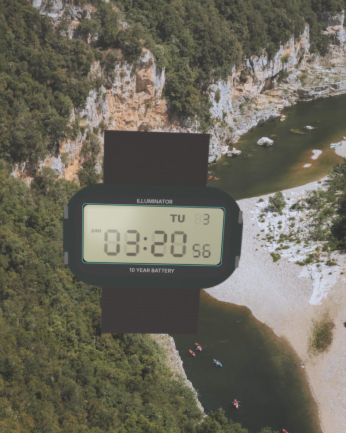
3:20:56
